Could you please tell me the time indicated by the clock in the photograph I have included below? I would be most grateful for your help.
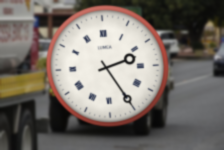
2:25
